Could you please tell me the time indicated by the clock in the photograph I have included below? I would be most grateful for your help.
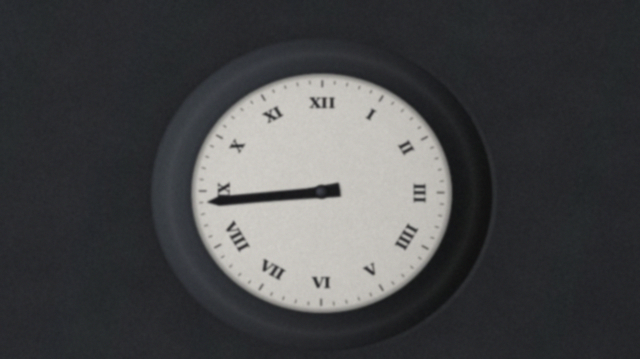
8:44
